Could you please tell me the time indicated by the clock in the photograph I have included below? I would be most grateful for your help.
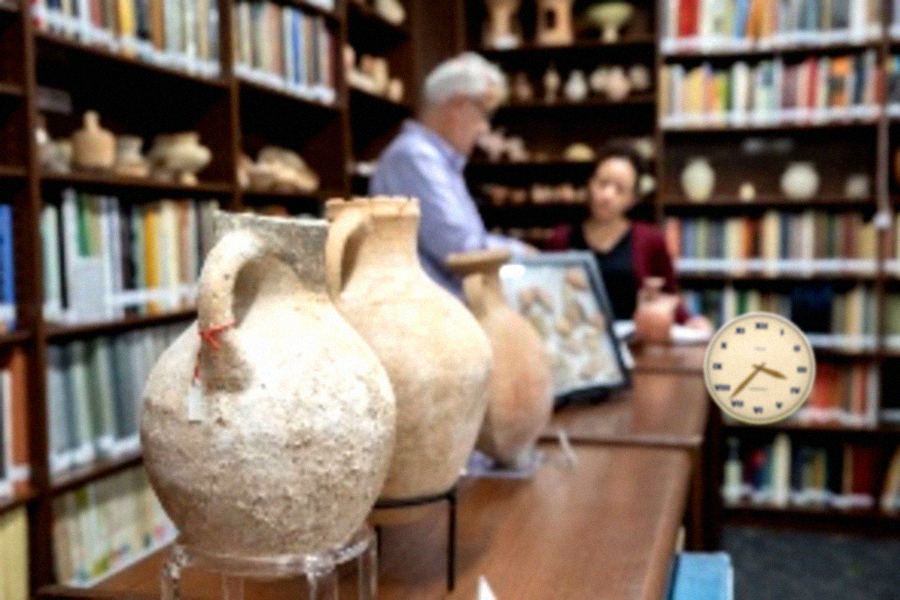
3:37
